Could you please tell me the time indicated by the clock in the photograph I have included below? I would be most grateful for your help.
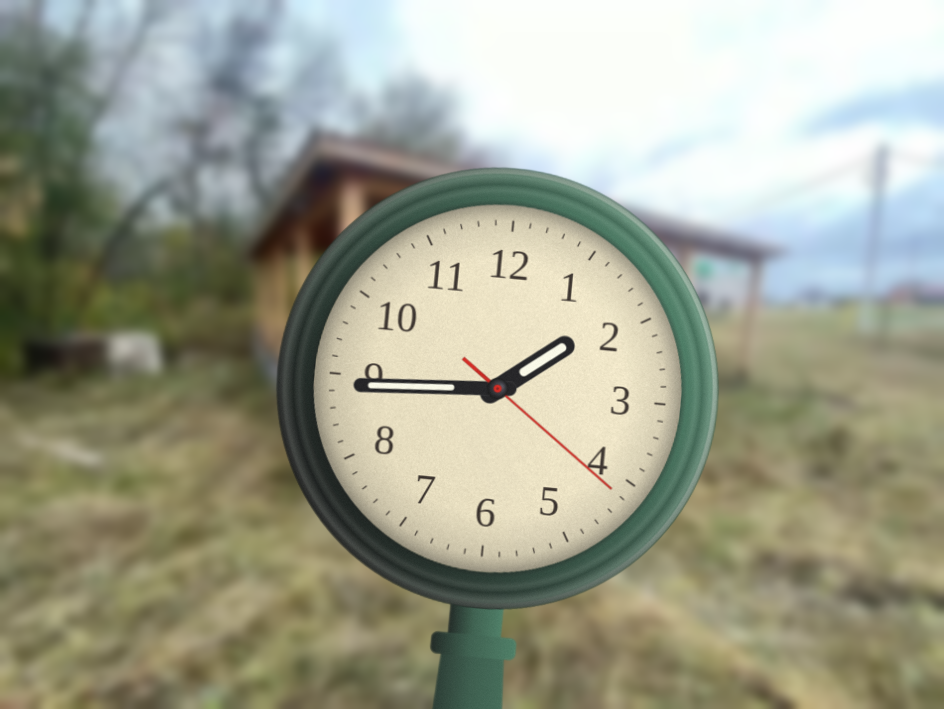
1:44:21
